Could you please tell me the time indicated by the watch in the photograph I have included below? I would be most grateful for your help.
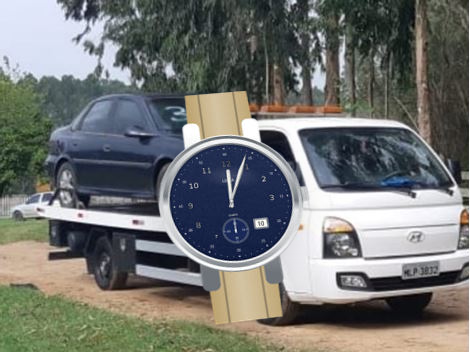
12:04
